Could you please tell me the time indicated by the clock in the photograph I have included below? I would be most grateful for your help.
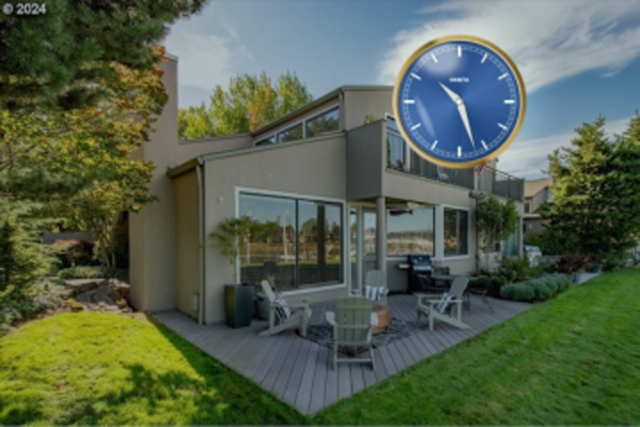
10:27
